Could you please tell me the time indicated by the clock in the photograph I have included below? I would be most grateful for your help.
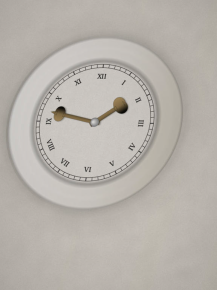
1:47
